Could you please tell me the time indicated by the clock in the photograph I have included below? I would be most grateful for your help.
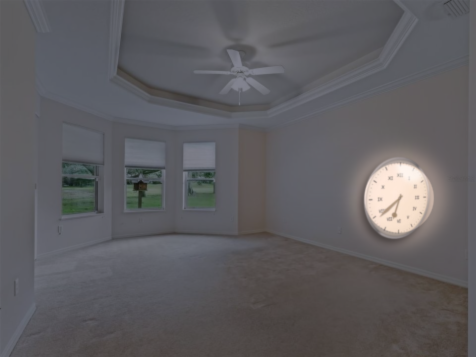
6:39
